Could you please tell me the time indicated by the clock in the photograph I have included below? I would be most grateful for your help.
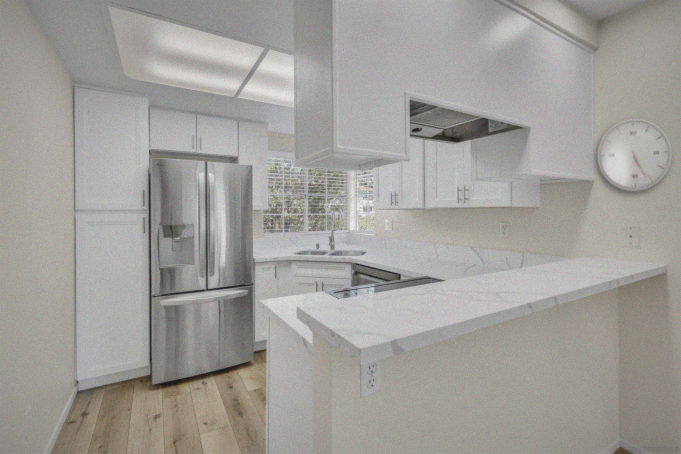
5:26
